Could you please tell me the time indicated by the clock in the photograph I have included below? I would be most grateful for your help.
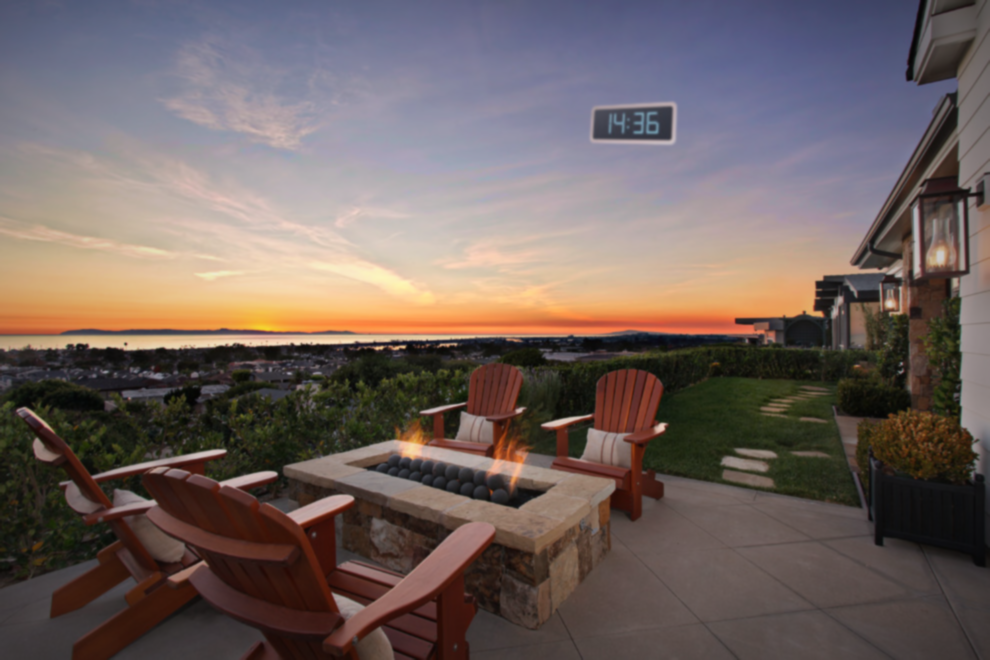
14:36
